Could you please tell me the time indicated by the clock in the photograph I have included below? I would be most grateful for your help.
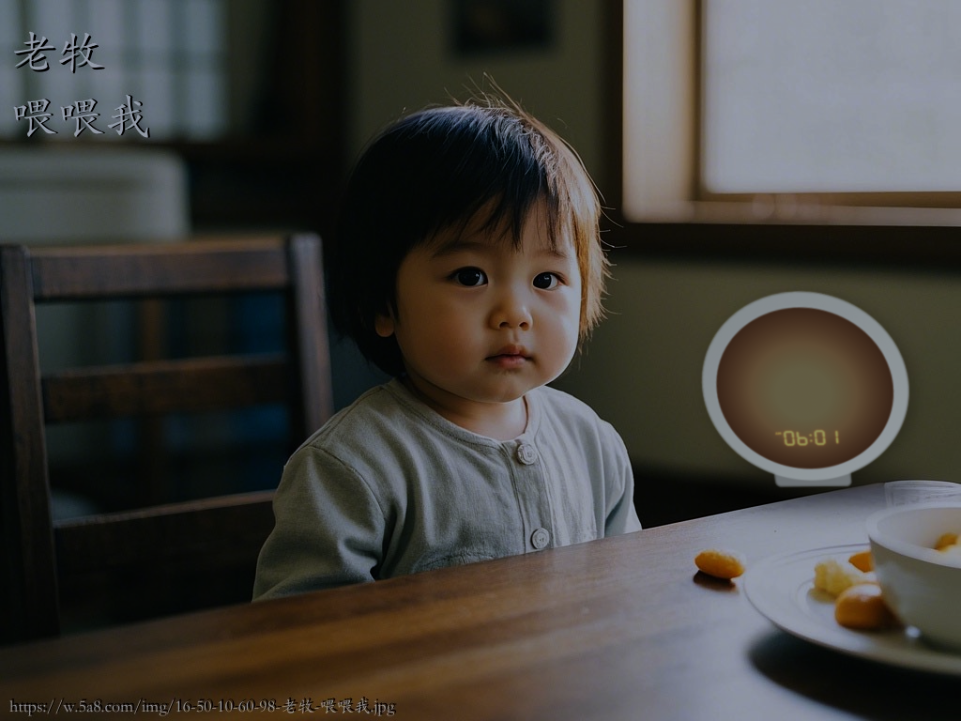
6:01
